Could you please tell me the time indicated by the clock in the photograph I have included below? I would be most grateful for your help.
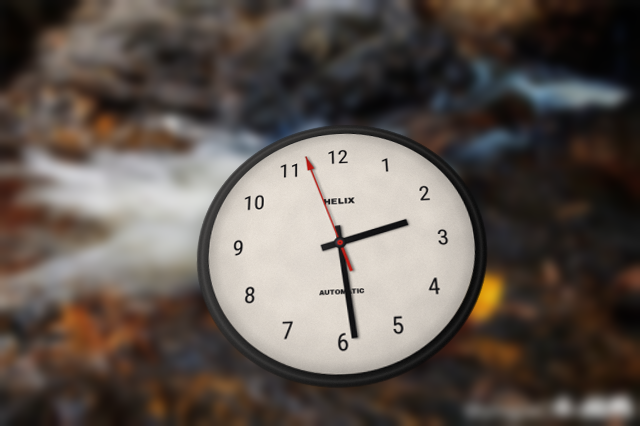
2:28:57
